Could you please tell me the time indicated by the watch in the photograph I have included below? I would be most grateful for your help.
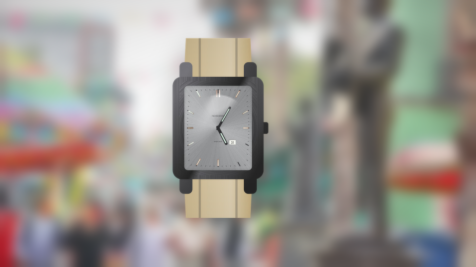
5:05
